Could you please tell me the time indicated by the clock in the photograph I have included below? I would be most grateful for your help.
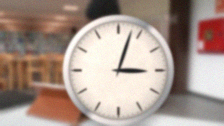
3:03
